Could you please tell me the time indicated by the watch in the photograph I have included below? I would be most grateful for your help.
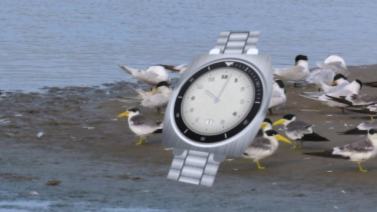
10:02
